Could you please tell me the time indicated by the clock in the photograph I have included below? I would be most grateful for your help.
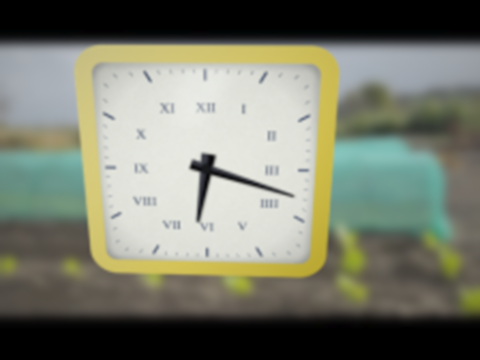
6:18
